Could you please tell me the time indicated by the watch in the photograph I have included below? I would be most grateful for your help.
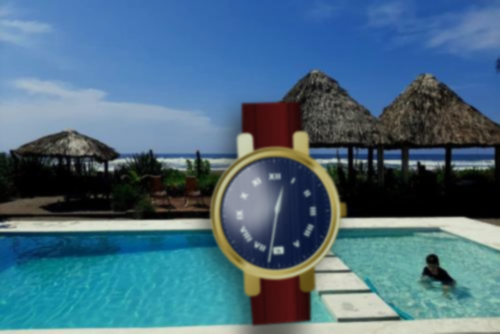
12:32
